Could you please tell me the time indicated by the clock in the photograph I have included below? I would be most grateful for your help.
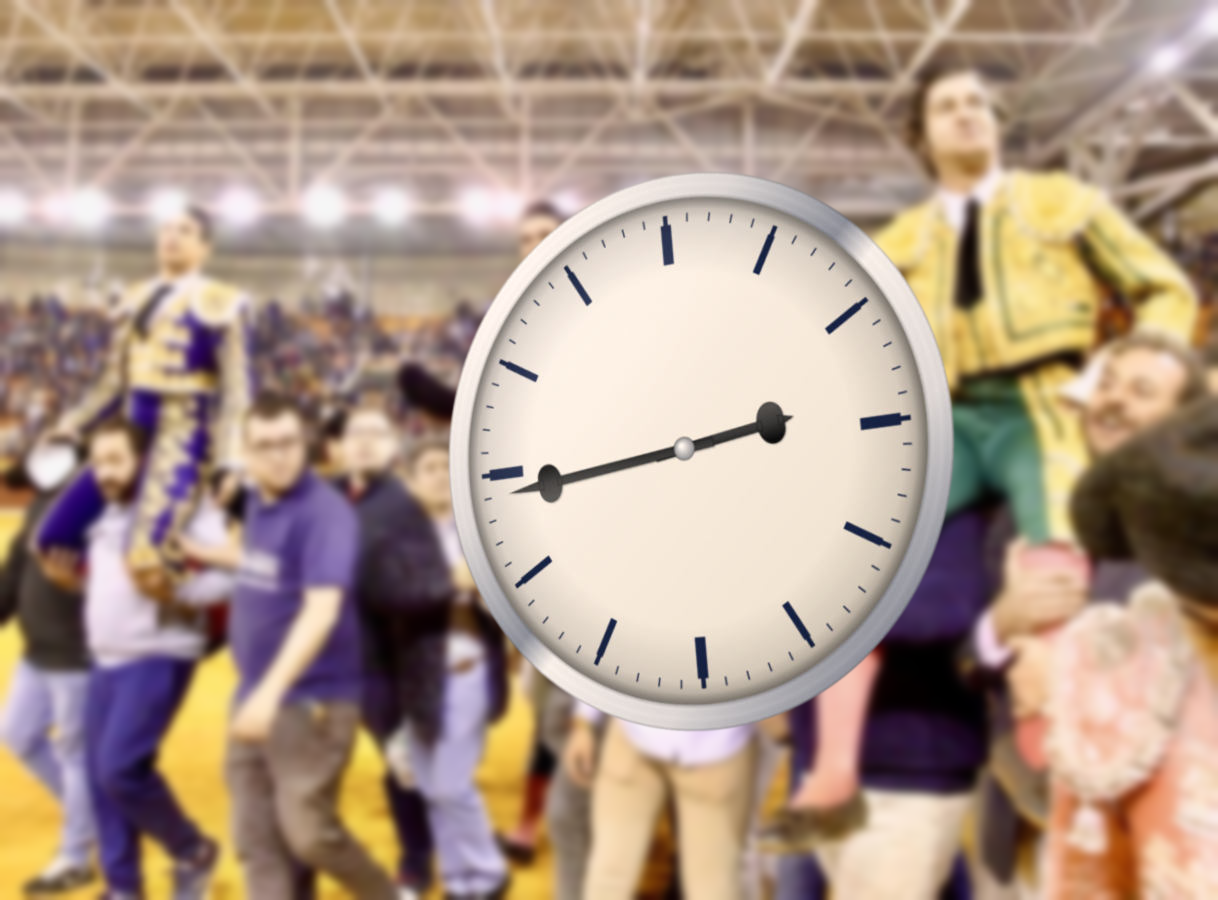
2:44
